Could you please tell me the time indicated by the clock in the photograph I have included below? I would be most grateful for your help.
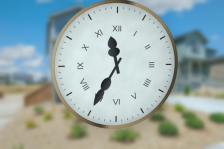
11:35
